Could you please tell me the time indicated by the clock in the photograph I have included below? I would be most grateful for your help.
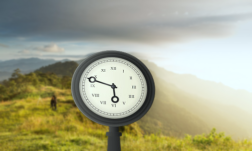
5:48
